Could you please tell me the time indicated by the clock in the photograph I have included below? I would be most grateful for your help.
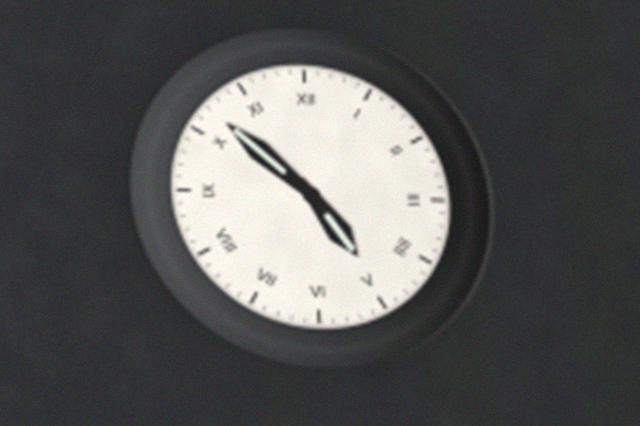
4:52
